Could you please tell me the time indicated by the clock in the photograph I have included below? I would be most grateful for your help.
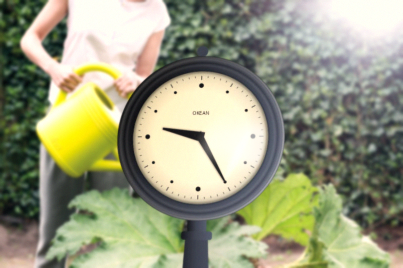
9:25
